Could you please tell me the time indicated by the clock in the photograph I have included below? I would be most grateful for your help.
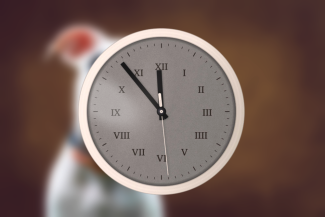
11:53:29
